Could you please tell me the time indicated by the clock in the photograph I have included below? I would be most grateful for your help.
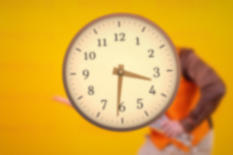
3:31
